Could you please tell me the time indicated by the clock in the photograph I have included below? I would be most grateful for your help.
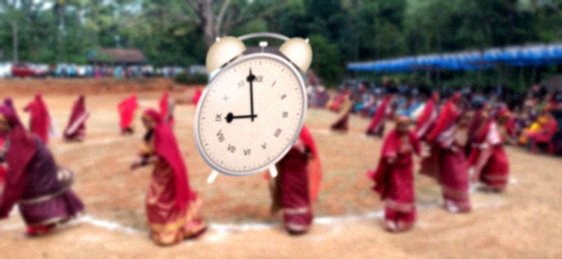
8:58
